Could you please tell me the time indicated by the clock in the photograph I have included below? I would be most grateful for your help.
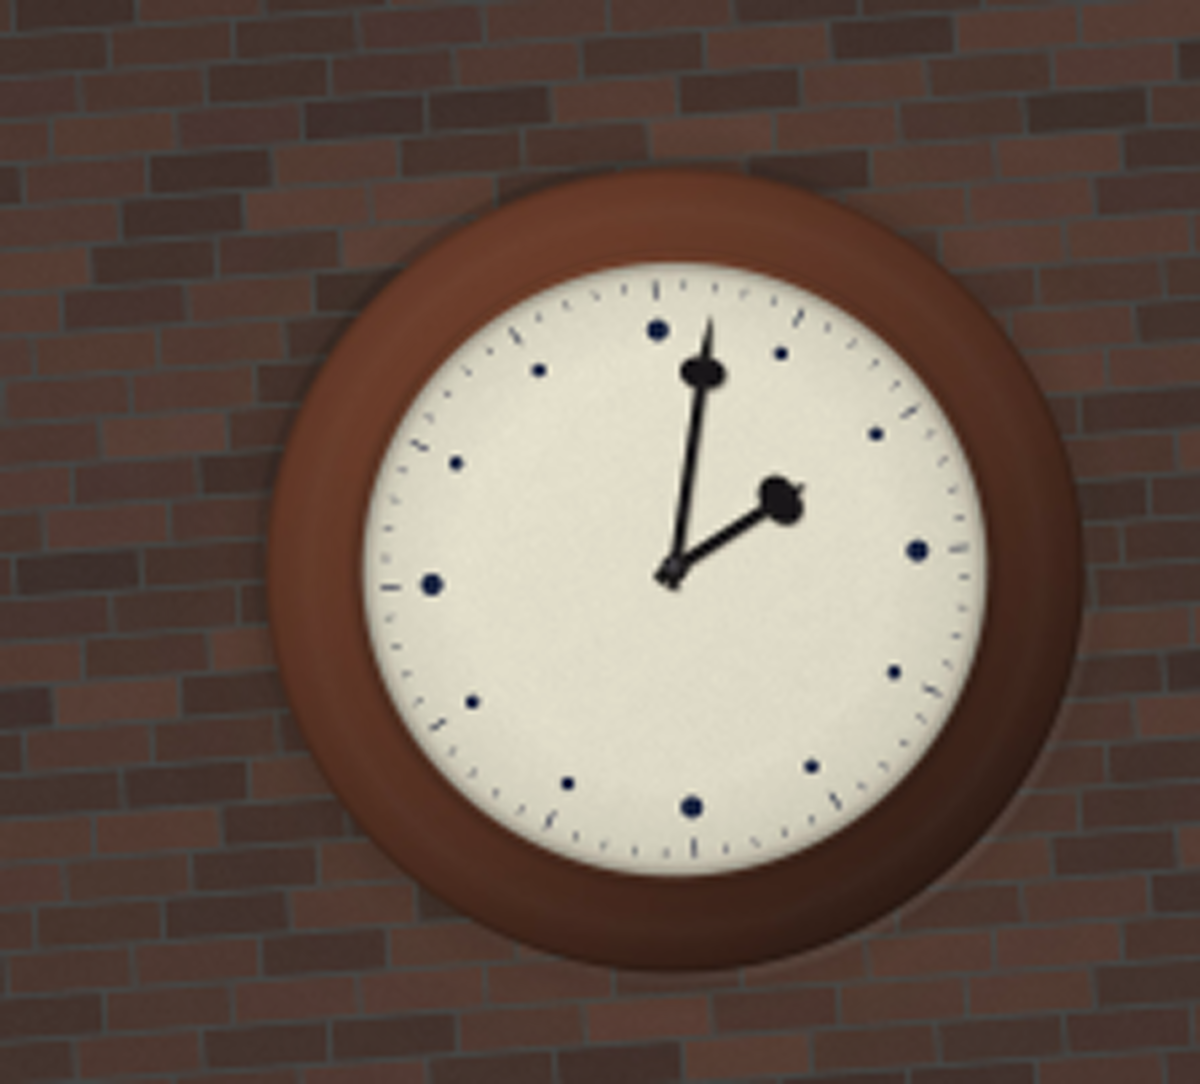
2:02
